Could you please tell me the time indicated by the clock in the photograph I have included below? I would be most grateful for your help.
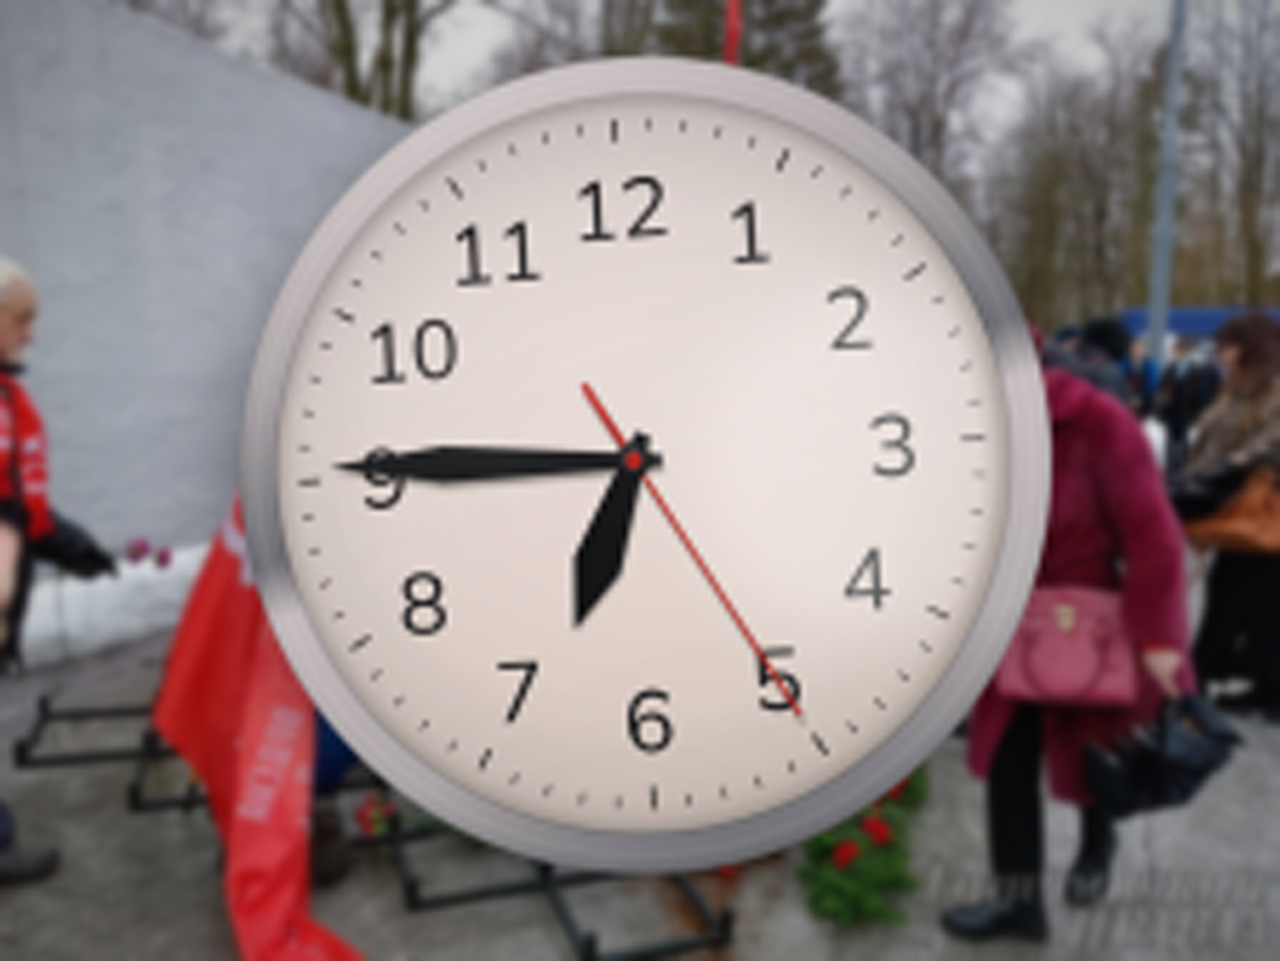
6:45:25
